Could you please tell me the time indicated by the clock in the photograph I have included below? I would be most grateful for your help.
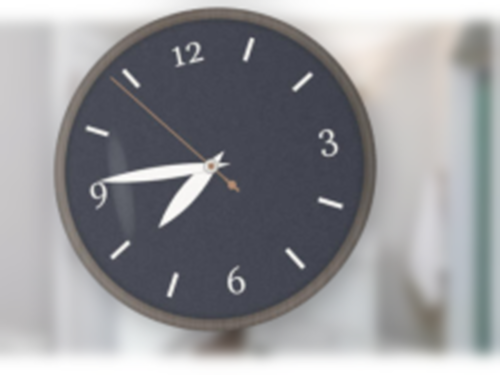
7:45:54
